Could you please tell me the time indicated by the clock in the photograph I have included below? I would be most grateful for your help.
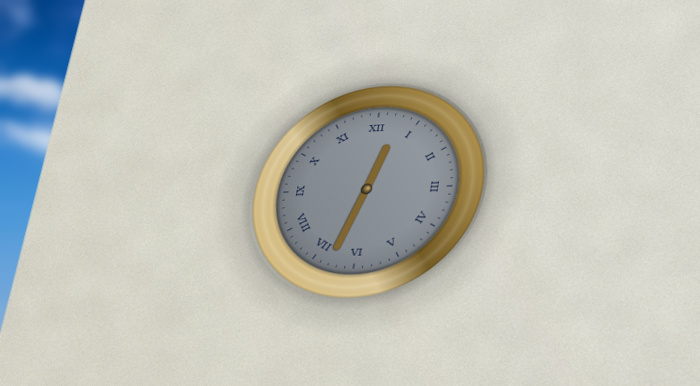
12:33
